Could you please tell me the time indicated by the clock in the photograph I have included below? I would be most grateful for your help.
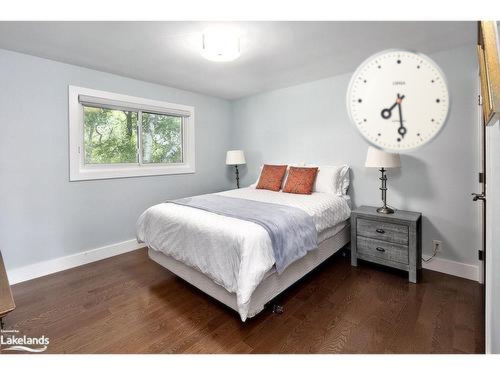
7:29
